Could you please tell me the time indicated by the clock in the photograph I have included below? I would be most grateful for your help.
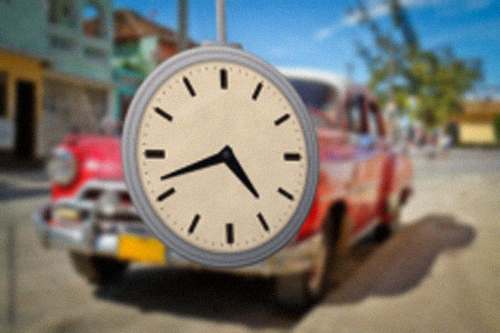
4:42
